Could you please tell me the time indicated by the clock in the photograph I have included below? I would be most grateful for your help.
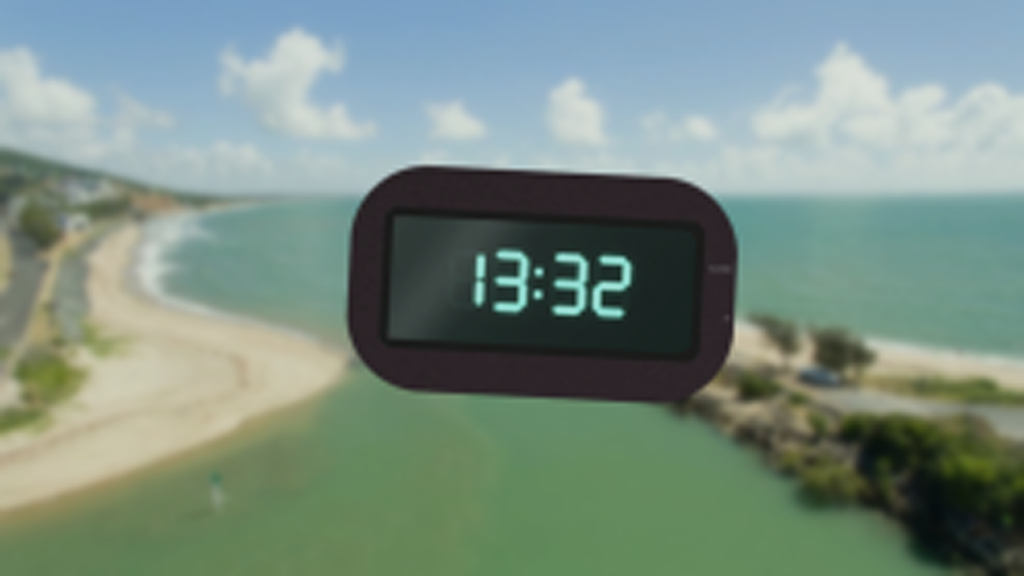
13:32
